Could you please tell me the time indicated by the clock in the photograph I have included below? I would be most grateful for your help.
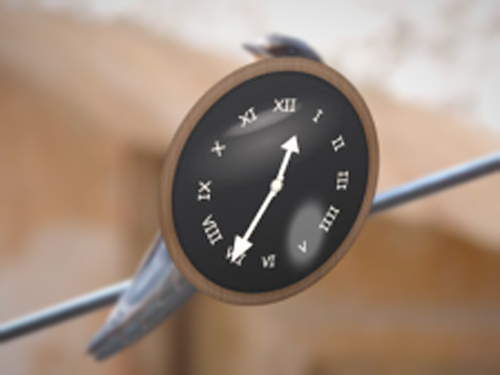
12:35
